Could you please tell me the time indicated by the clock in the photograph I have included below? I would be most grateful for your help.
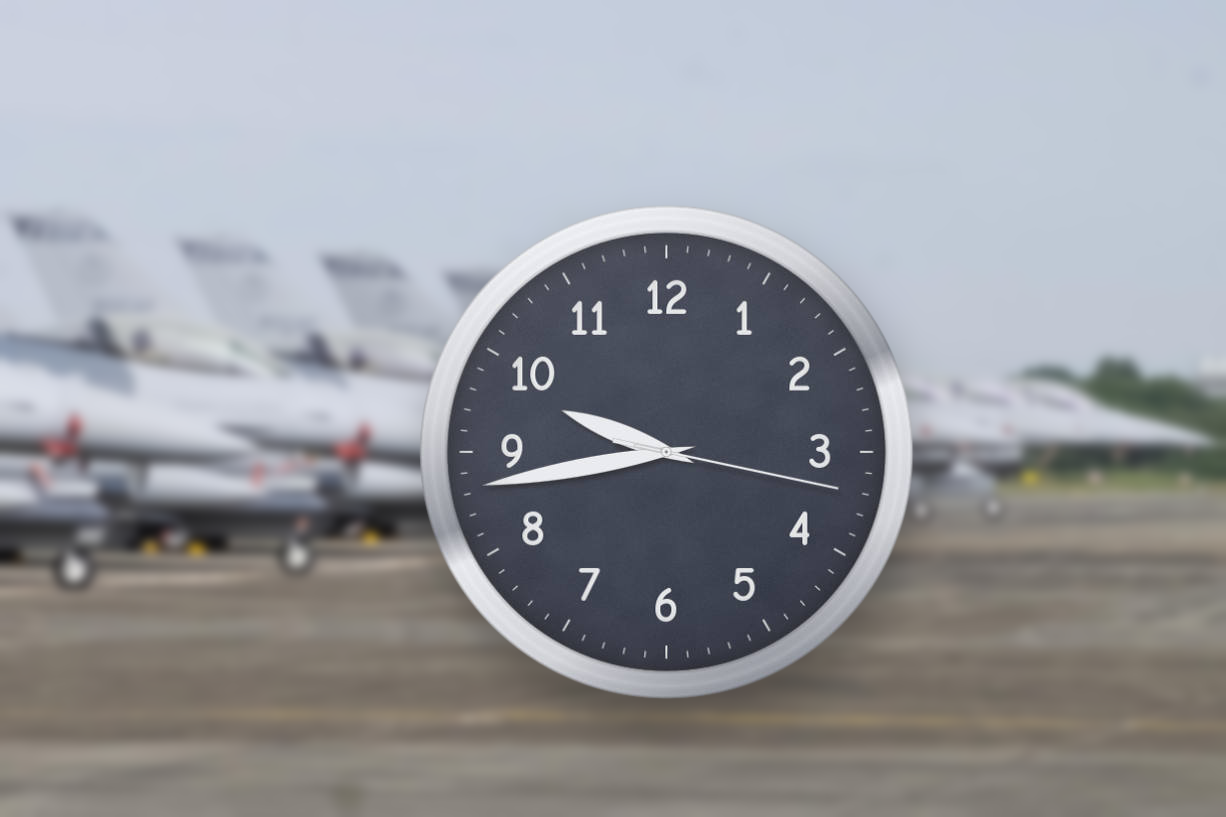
9:43:17
